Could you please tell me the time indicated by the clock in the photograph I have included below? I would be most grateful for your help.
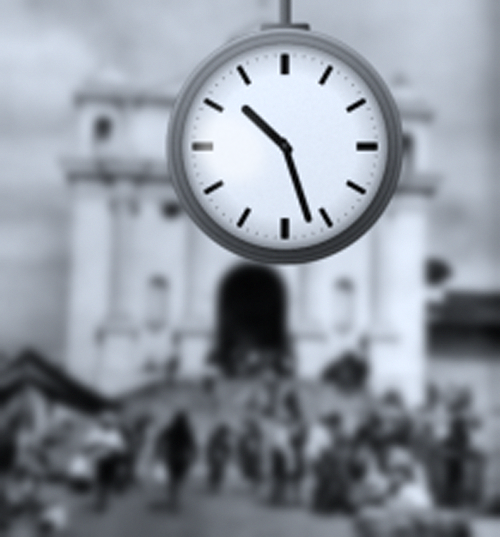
10:27
